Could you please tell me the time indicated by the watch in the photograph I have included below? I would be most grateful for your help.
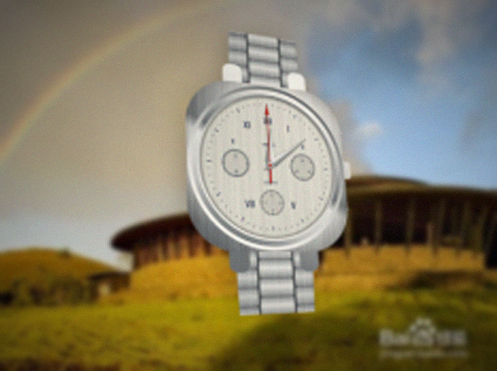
12:09
